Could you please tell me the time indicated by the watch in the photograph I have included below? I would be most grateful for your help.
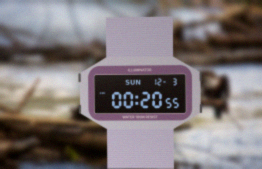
0:20:55
